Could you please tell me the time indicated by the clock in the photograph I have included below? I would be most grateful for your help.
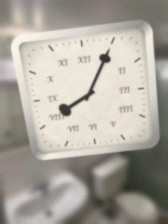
8:05
